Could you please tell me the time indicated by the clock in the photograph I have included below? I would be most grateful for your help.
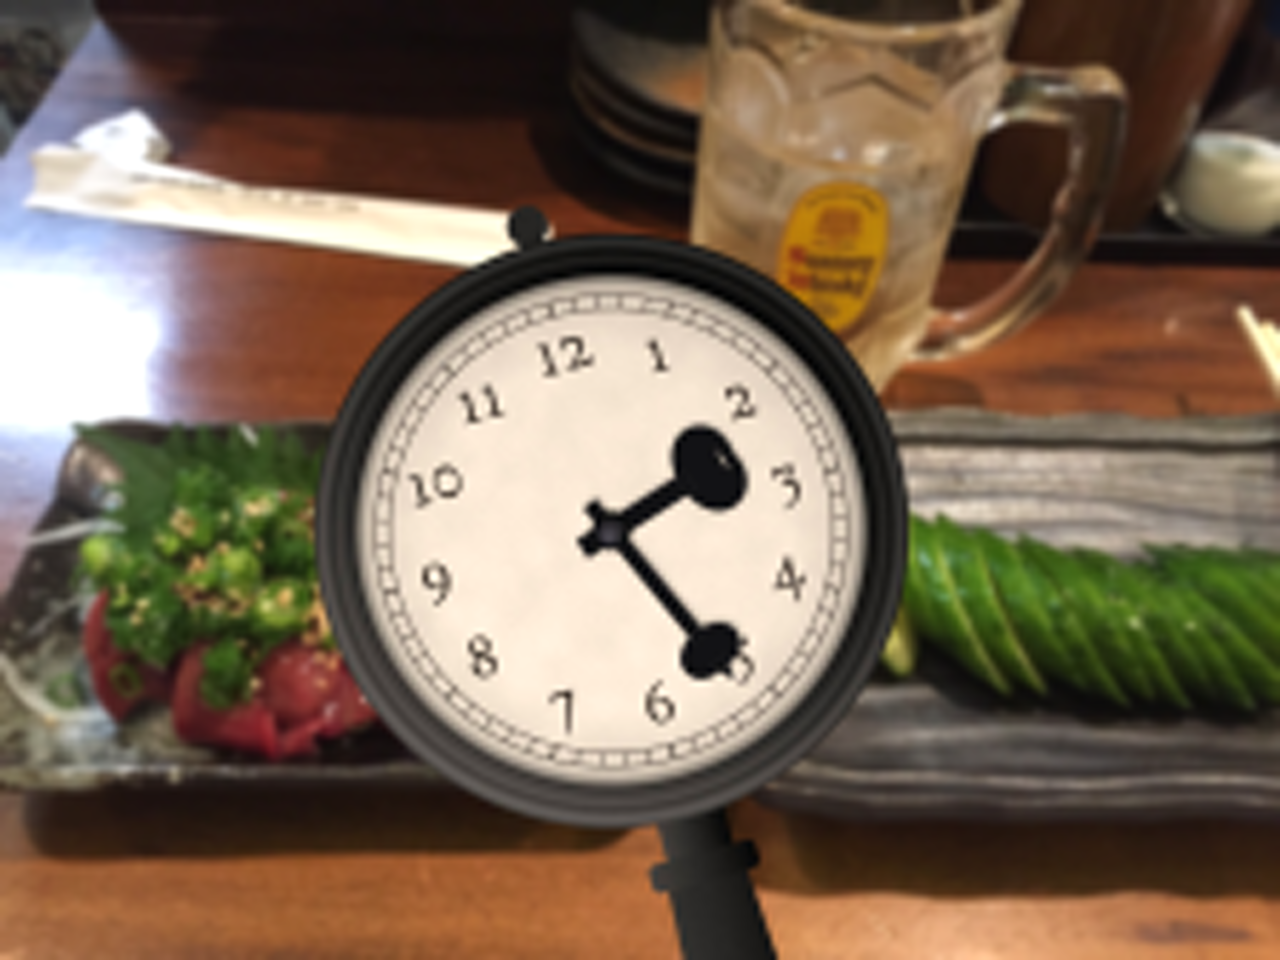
2:26
